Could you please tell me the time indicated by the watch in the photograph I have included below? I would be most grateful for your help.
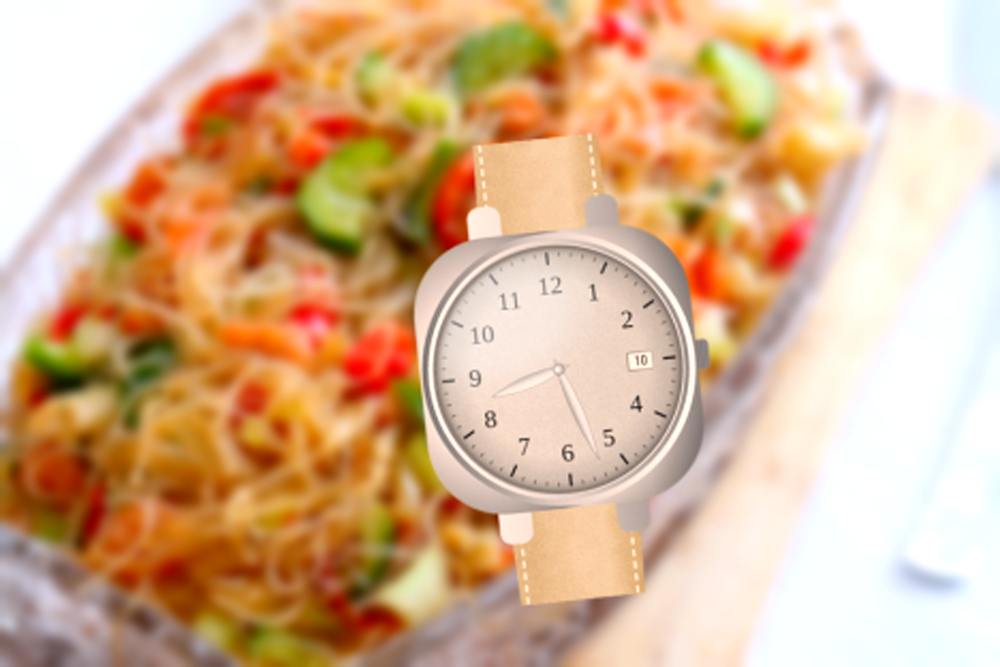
8:27
